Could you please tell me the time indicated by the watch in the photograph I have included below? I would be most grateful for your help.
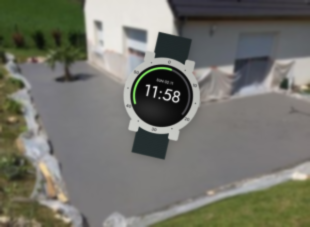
11:58
